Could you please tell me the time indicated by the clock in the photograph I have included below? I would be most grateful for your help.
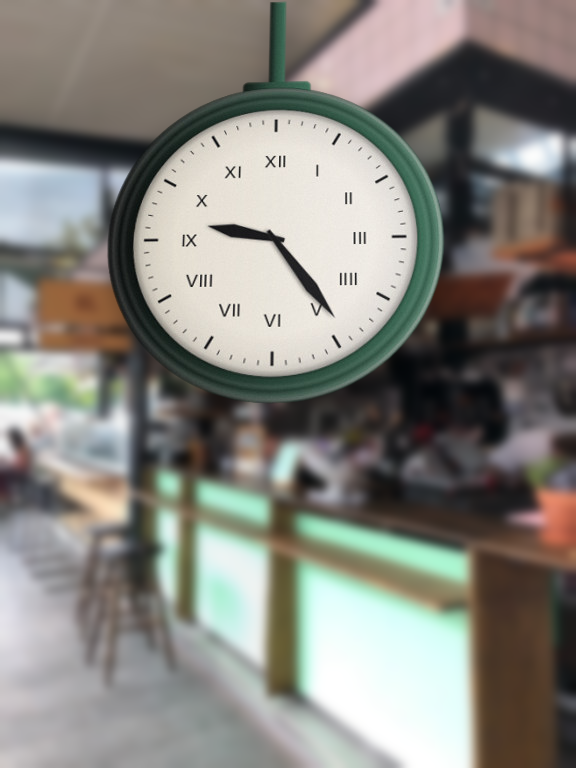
9:24
